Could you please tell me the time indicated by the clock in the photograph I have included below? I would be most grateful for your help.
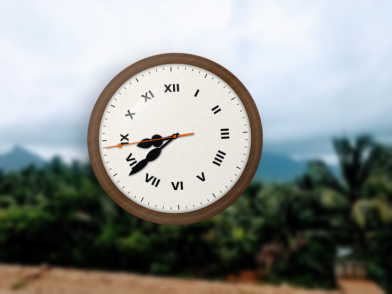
8:38:44
